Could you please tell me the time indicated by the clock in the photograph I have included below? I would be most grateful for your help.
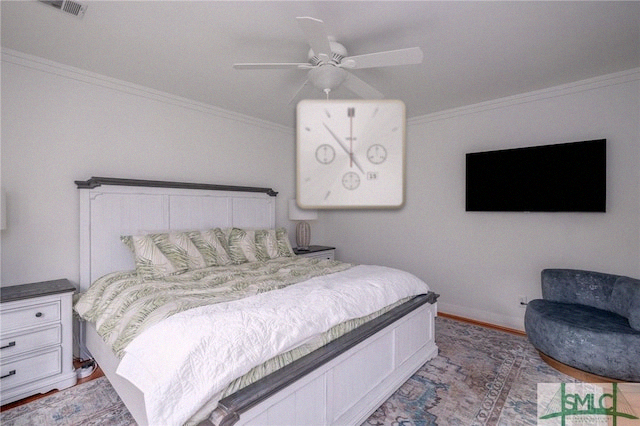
4:53
